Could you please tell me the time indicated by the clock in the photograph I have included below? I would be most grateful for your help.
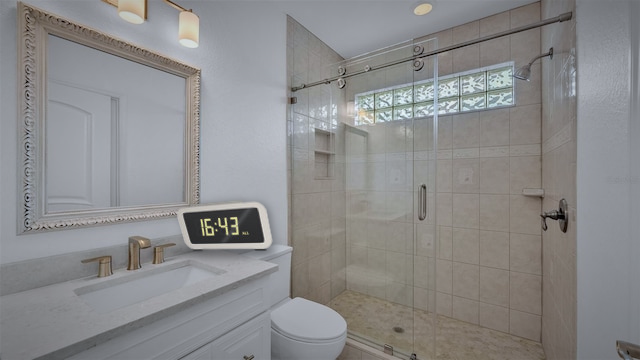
16:43
